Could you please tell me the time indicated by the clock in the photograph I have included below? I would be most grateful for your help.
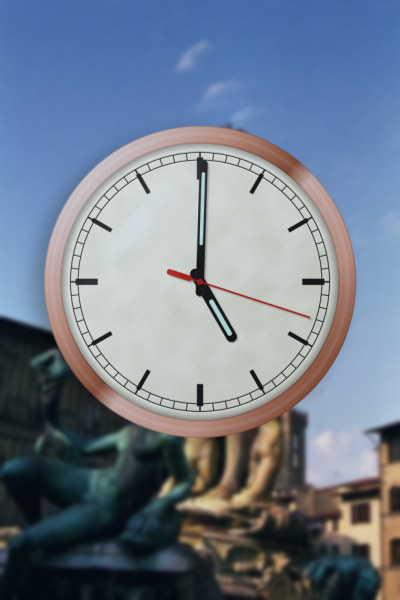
5:00:18
